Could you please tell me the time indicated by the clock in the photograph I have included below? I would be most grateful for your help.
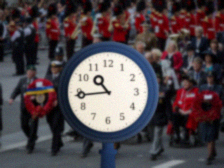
10:44
